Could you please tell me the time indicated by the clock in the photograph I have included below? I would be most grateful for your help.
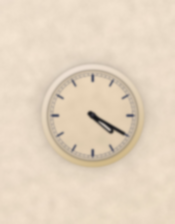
4:20
